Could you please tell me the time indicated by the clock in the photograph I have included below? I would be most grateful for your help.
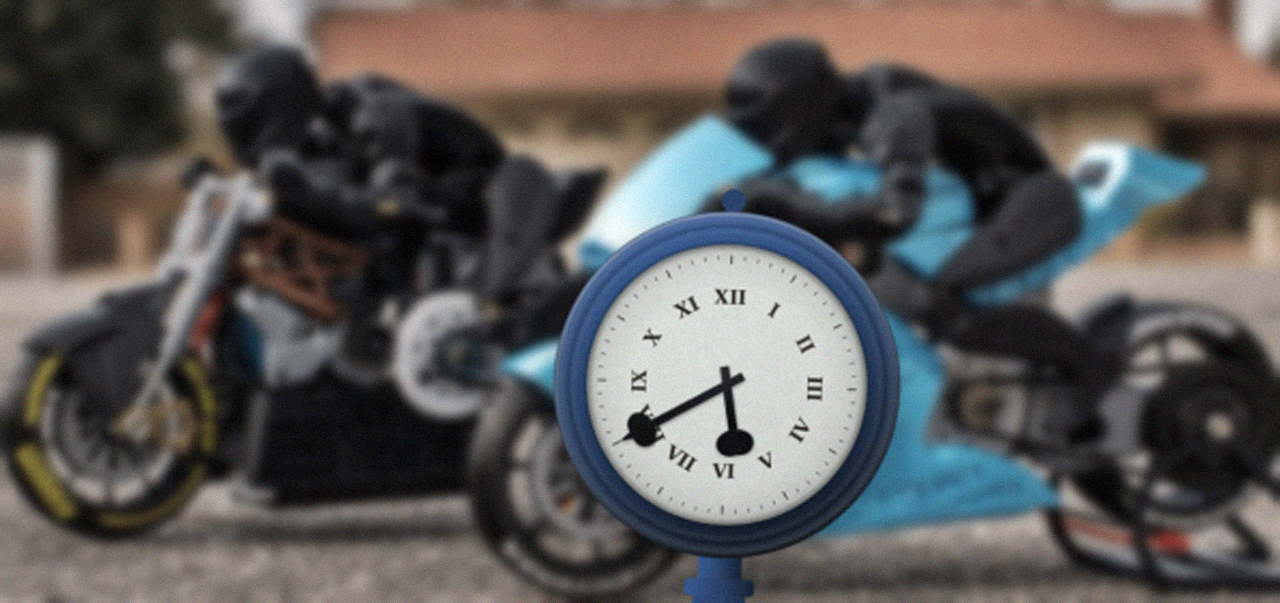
5:40
